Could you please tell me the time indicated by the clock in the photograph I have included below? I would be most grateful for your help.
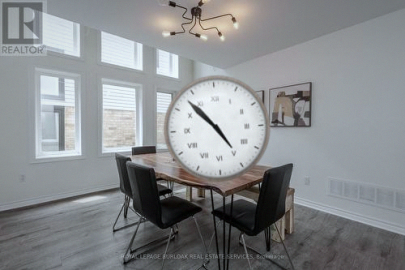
4:53
